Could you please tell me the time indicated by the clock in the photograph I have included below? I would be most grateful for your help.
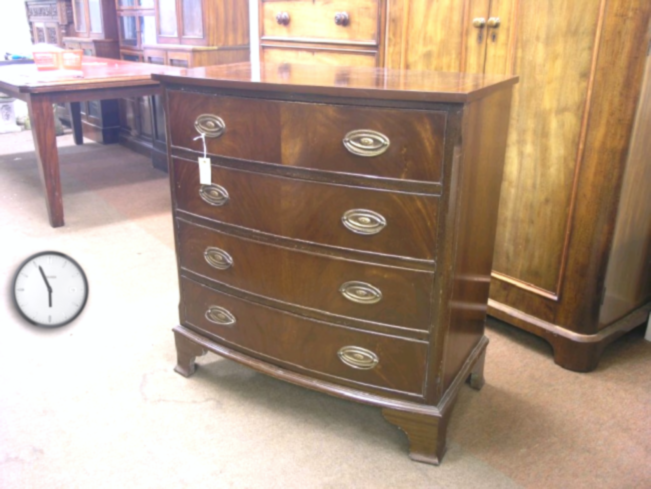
5:56
